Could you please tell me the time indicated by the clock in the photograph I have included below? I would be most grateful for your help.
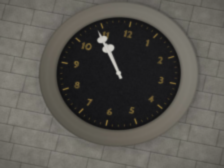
10:54
